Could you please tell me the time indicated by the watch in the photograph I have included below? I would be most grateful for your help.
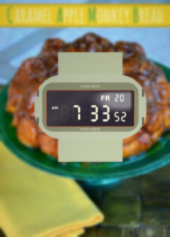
7:33:52
